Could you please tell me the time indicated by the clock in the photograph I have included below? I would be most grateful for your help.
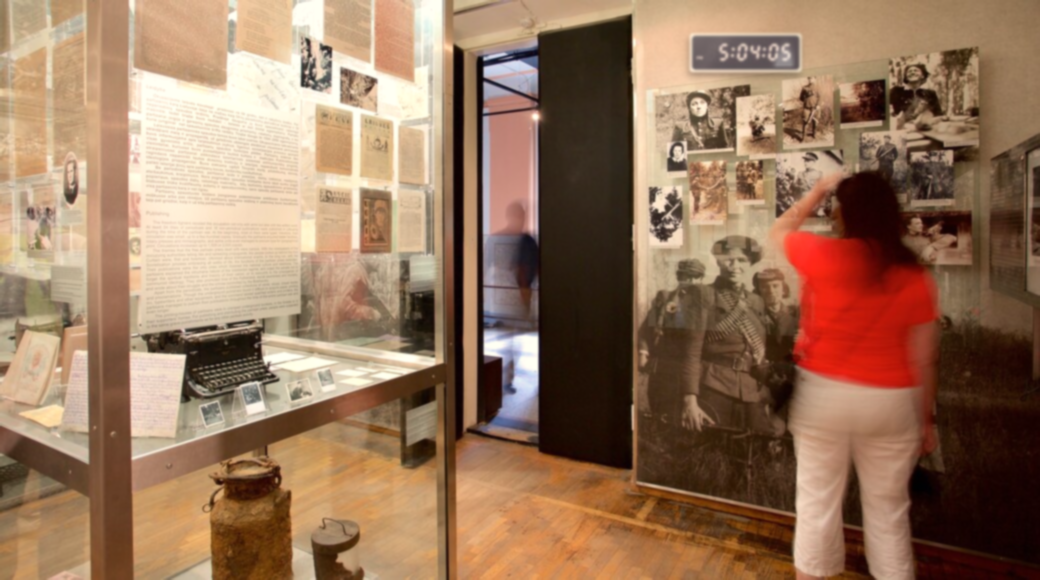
5:04:05
